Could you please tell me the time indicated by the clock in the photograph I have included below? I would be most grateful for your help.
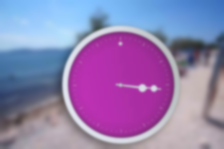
3:16
